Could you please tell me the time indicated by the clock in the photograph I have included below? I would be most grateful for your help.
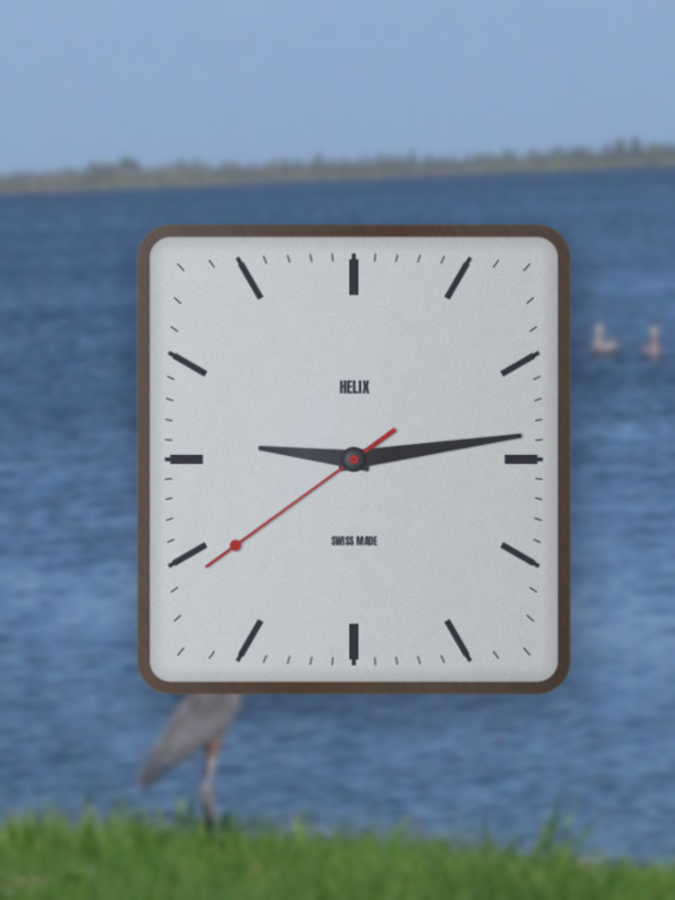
9:13:39
